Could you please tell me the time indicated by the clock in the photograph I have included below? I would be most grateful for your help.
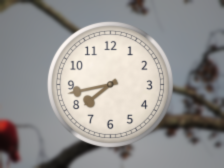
7:43
